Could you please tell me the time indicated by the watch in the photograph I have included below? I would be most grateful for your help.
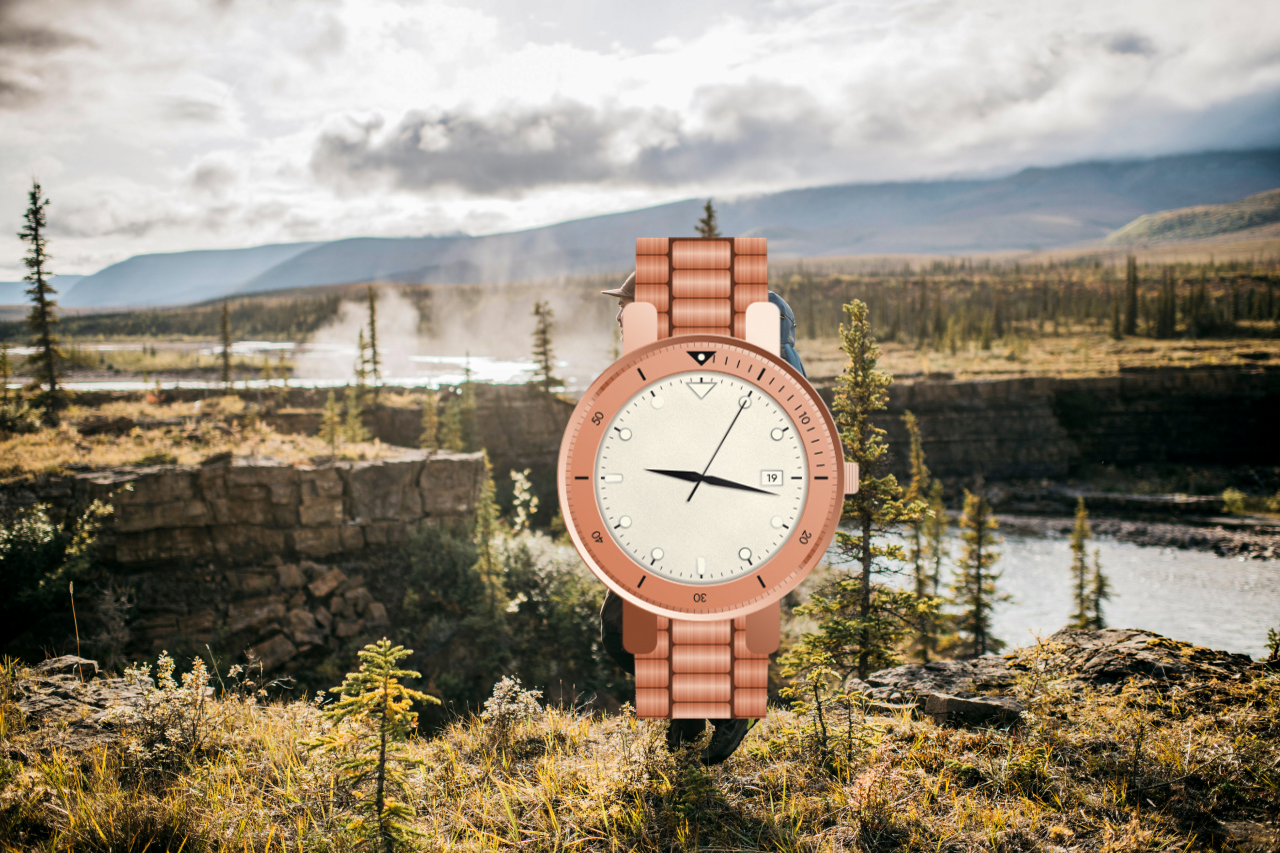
9:17:05
